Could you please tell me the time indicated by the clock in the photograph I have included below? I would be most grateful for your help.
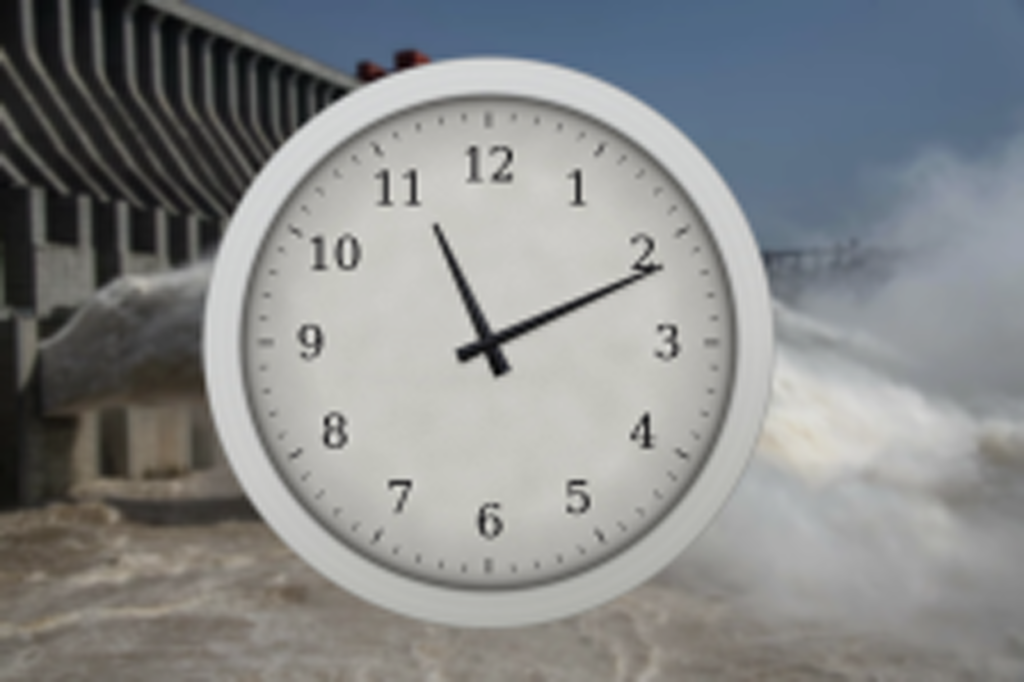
11:11
